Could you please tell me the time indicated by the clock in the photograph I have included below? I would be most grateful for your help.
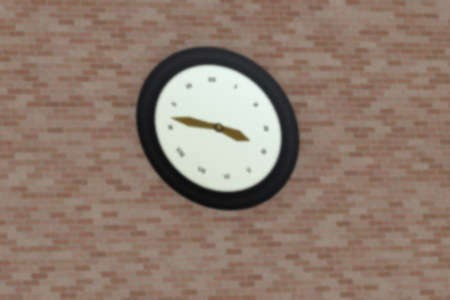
3:47
